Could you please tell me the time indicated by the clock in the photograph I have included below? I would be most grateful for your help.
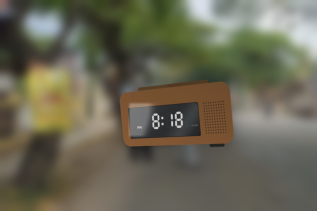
8:18
